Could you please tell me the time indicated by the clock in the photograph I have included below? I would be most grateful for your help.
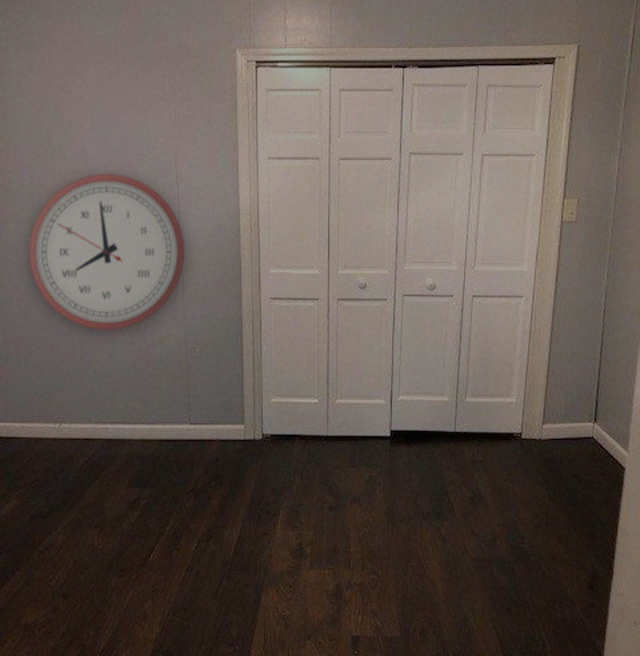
7:58:50
